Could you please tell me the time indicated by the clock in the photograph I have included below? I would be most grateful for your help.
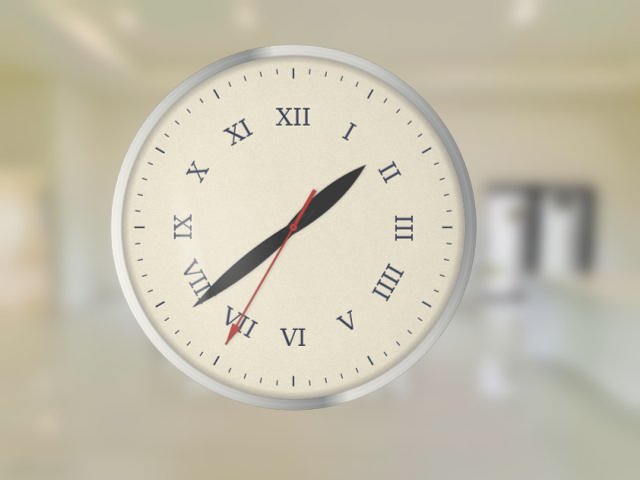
1:38:35
